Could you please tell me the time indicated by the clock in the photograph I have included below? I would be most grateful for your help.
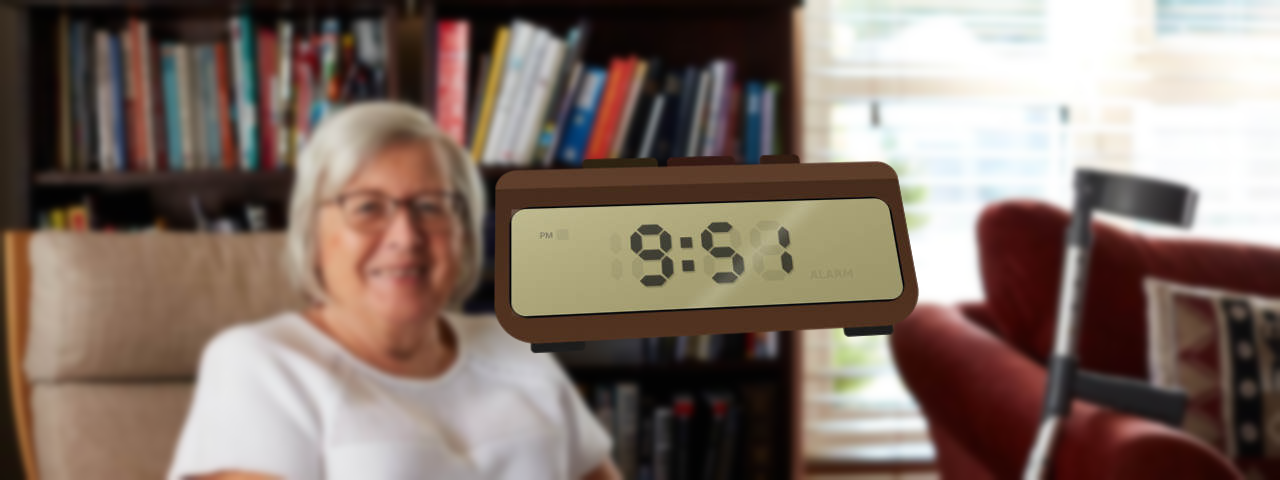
9:51
